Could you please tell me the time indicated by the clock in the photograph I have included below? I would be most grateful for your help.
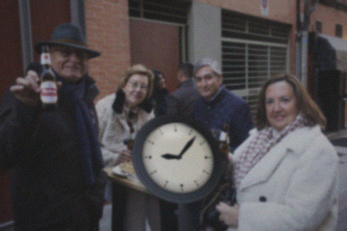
9:07
